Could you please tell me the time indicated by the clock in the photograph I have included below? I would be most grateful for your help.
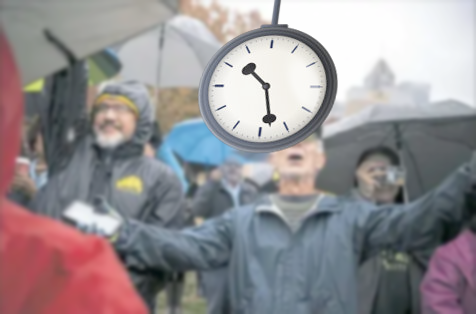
10:28
